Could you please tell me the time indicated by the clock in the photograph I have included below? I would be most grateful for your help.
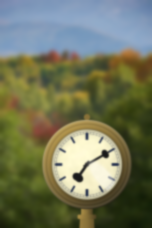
7:10
